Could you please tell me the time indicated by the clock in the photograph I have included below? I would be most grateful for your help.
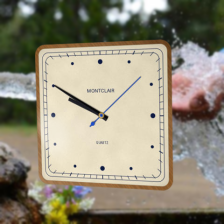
9:50:08
